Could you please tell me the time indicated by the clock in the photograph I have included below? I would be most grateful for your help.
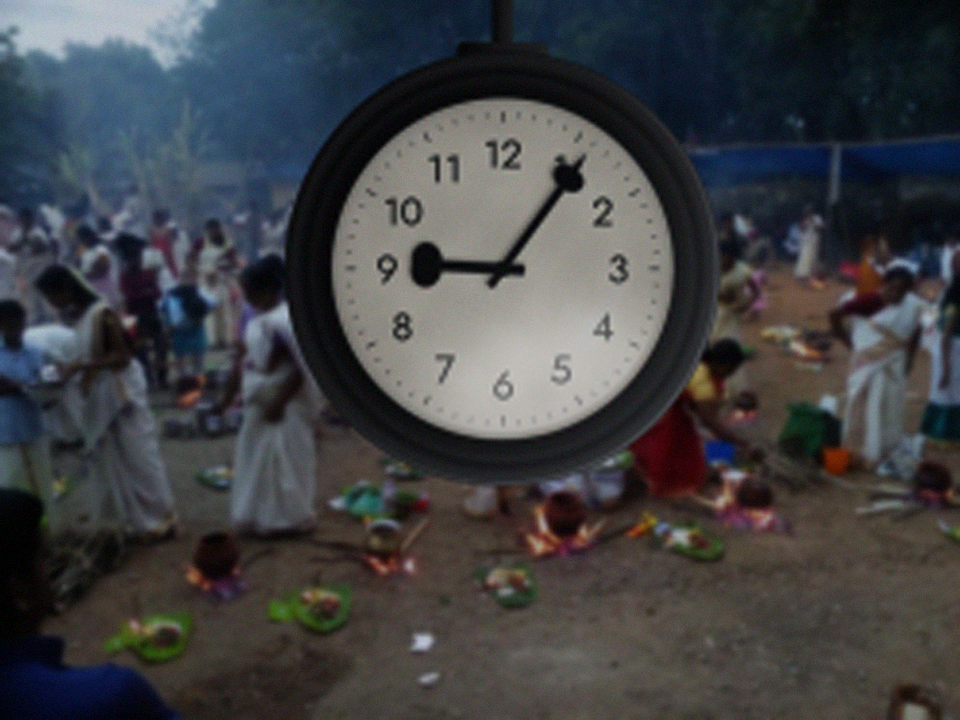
9:06
